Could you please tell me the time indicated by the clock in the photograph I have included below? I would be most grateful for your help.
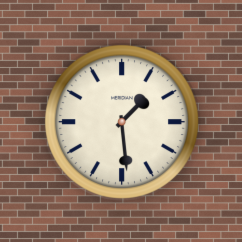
1:29
